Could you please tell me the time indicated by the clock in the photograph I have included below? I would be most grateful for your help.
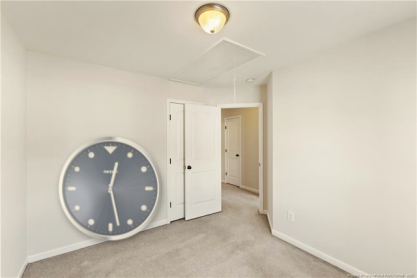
12:28
